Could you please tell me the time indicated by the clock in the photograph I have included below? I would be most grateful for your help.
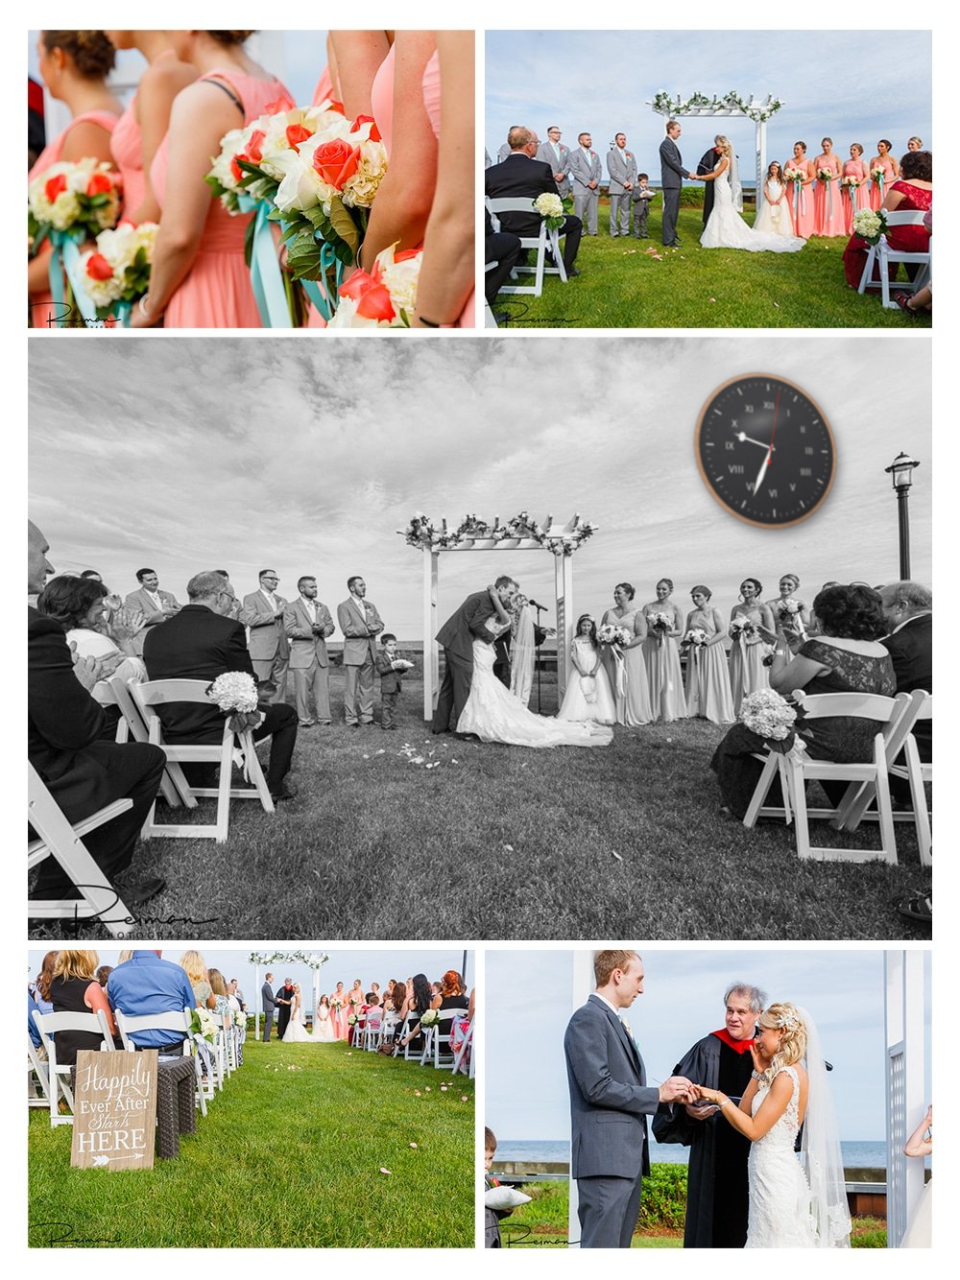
9:34:02
